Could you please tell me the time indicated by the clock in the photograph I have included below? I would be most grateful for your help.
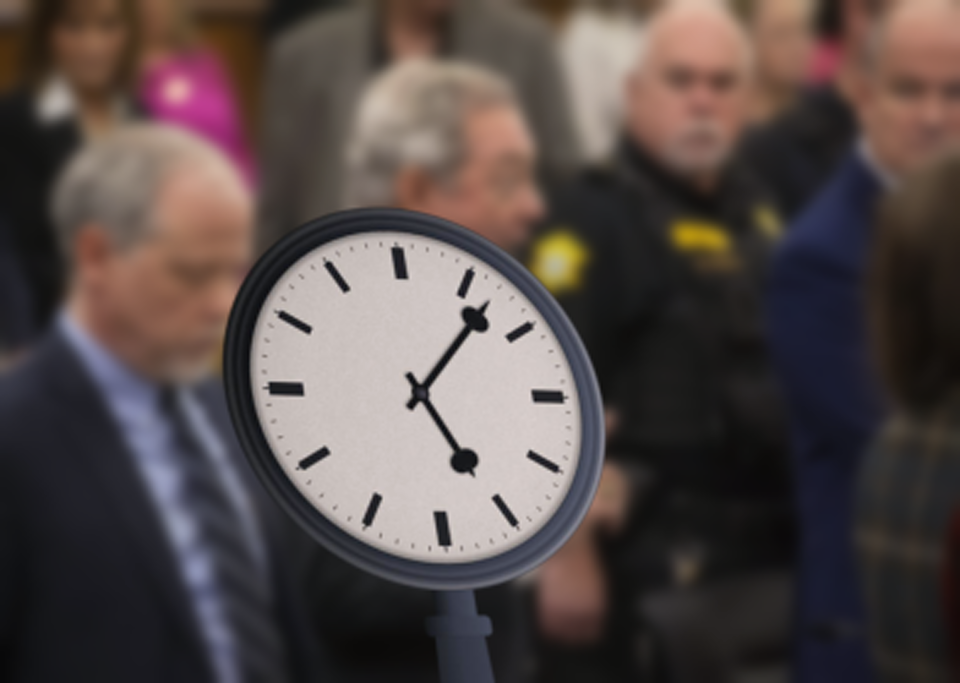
5:07
